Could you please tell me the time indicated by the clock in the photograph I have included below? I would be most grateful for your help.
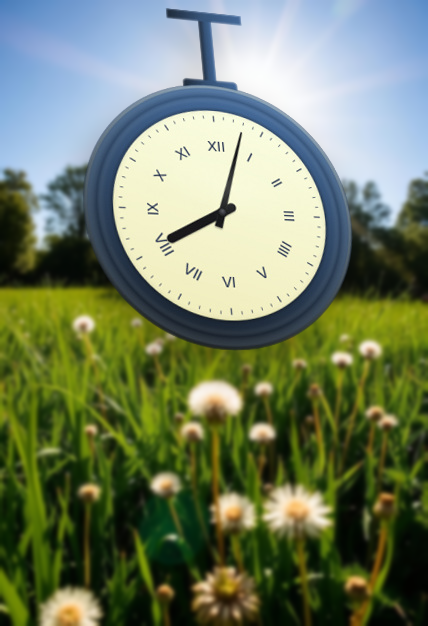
8:03
